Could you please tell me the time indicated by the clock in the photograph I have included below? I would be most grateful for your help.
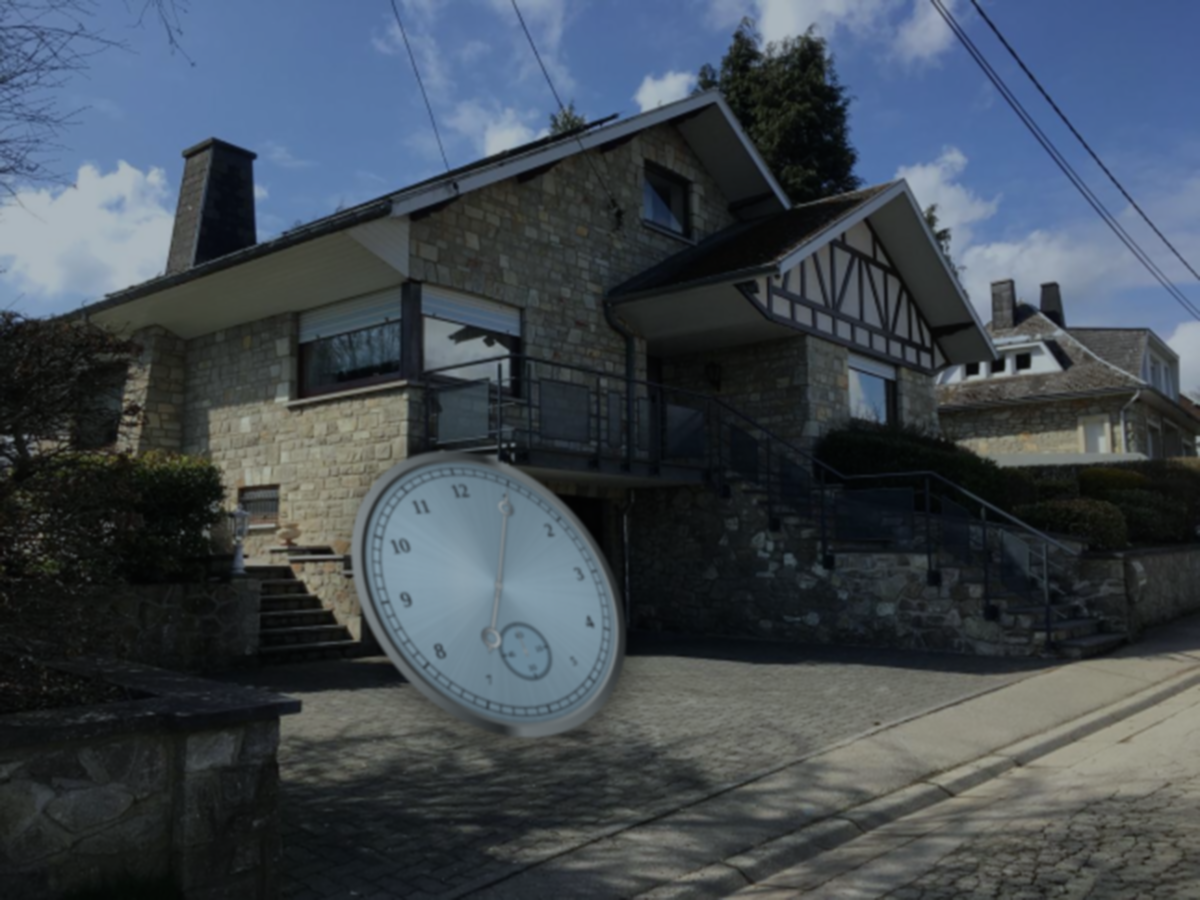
7:05
